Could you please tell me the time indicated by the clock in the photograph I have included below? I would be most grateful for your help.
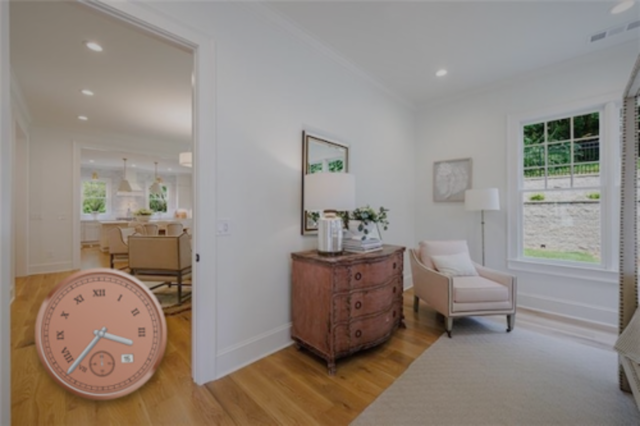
3:37
